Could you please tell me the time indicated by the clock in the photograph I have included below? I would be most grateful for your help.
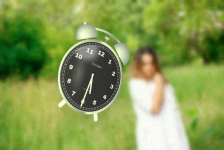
5:30
